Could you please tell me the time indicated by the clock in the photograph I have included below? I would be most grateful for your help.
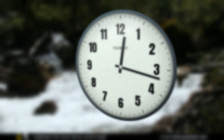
12:17
